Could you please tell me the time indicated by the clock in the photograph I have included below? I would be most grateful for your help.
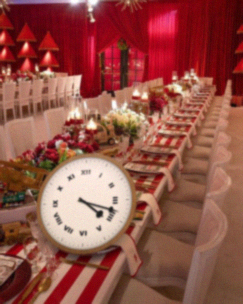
4:18
